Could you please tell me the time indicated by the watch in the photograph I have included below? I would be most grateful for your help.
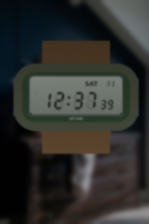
12:37:39
